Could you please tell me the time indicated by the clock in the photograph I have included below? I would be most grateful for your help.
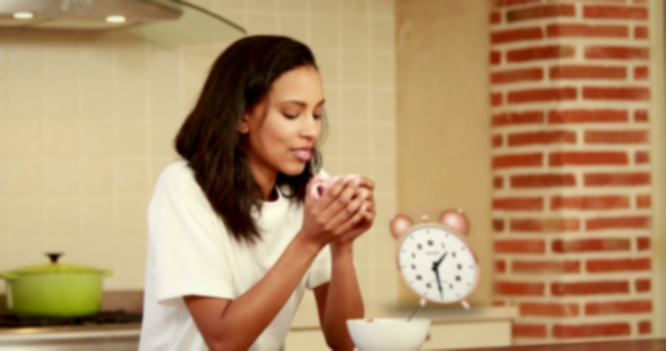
1:30
